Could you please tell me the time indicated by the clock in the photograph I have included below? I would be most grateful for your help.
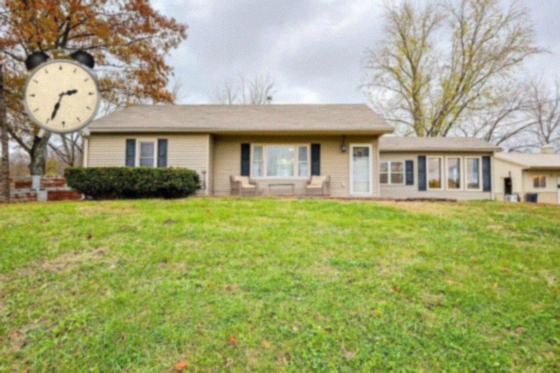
2:34
